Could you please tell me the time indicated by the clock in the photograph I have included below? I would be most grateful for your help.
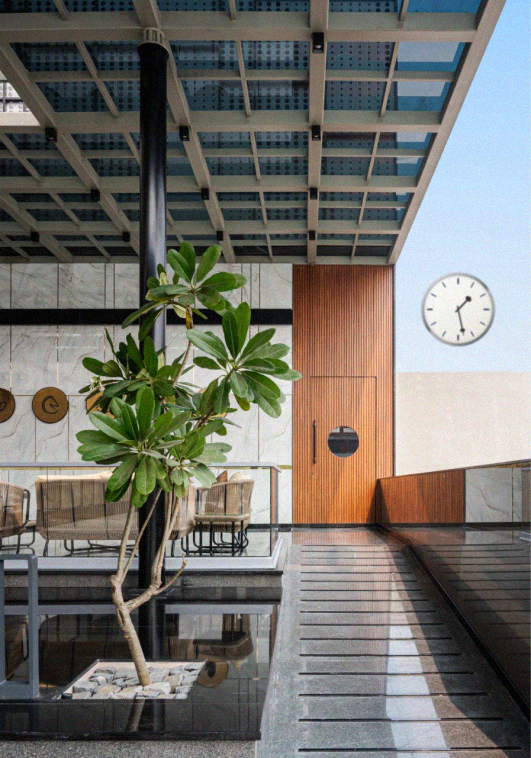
1:28
